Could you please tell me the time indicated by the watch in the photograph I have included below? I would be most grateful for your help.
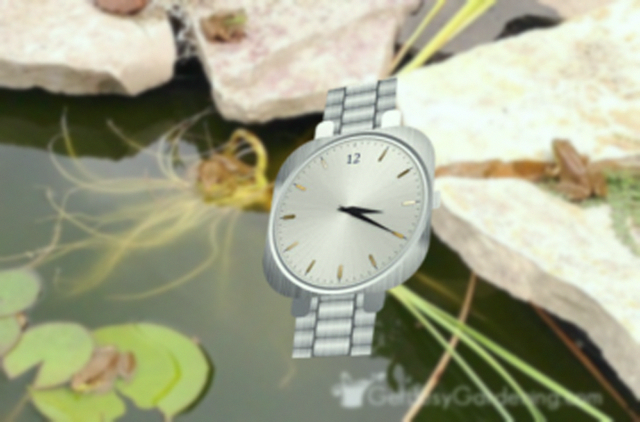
3:20
